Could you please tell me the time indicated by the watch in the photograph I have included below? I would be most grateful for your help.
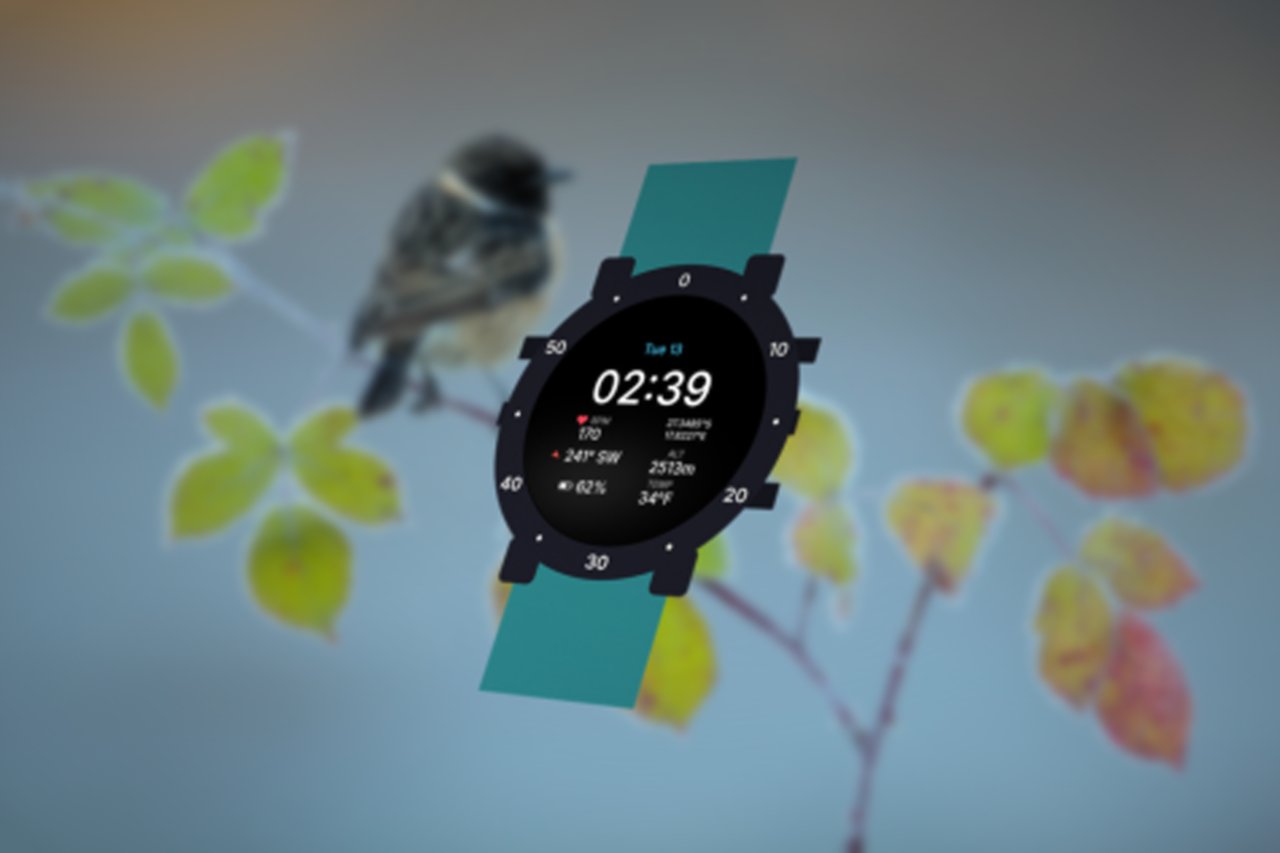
2:39
